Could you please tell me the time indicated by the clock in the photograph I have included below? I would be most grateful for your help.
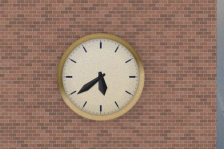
5:39
